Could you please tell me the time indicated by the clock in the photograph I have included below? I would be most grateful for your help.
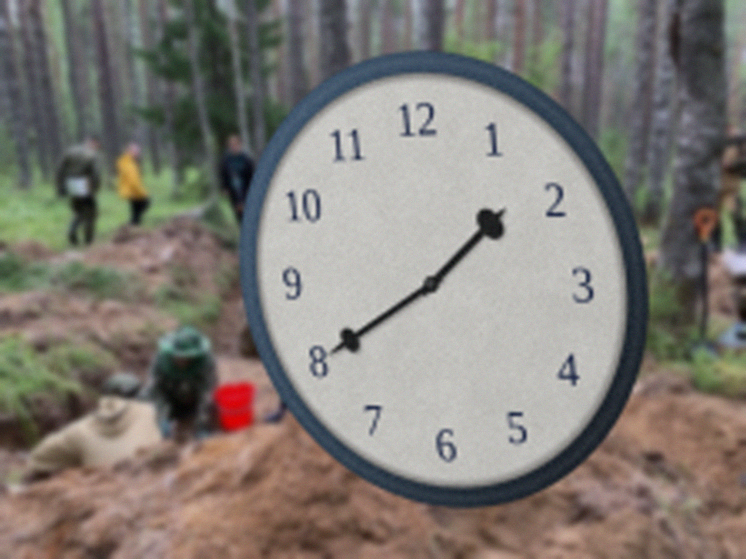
1:40
